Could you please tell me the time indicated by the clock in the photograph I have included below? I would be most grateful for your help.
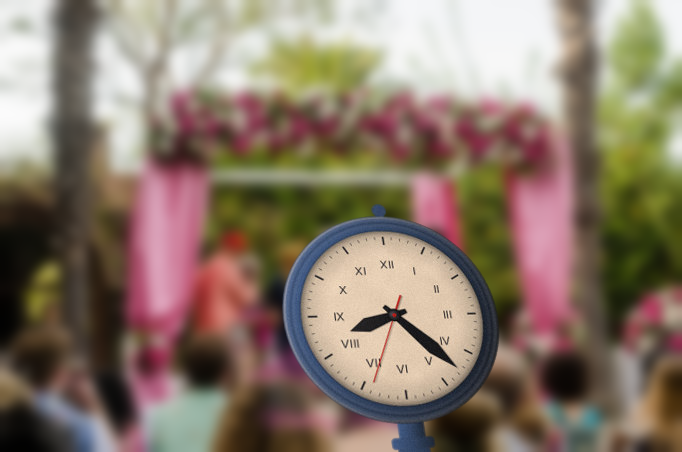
8:22:34
